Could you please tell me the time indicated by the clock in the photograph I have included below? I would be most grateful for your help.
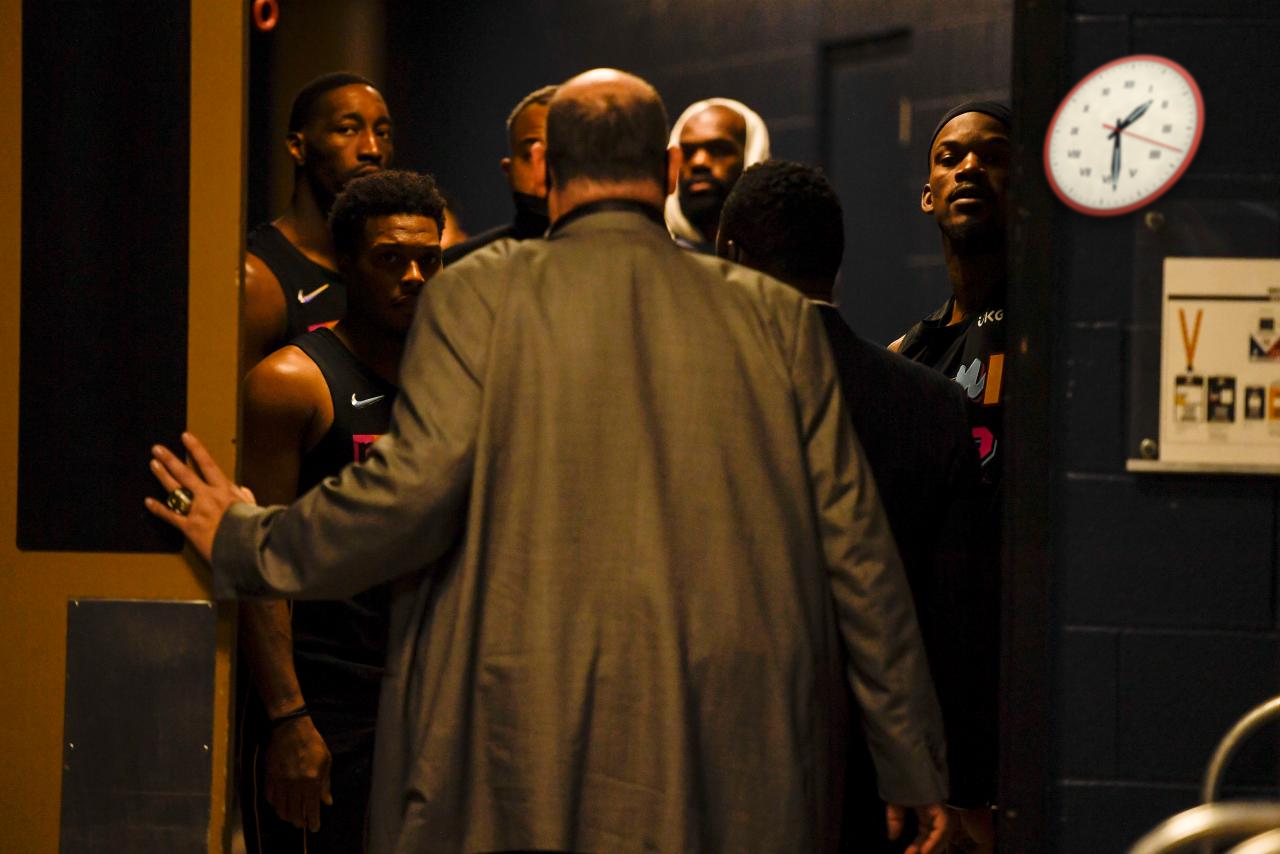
1:28:18
